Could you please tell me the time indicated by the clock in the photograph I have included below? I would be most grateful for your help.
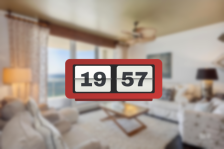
19:57
